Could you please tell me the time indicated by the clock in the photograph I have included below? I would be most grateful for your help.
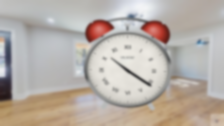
10:21
